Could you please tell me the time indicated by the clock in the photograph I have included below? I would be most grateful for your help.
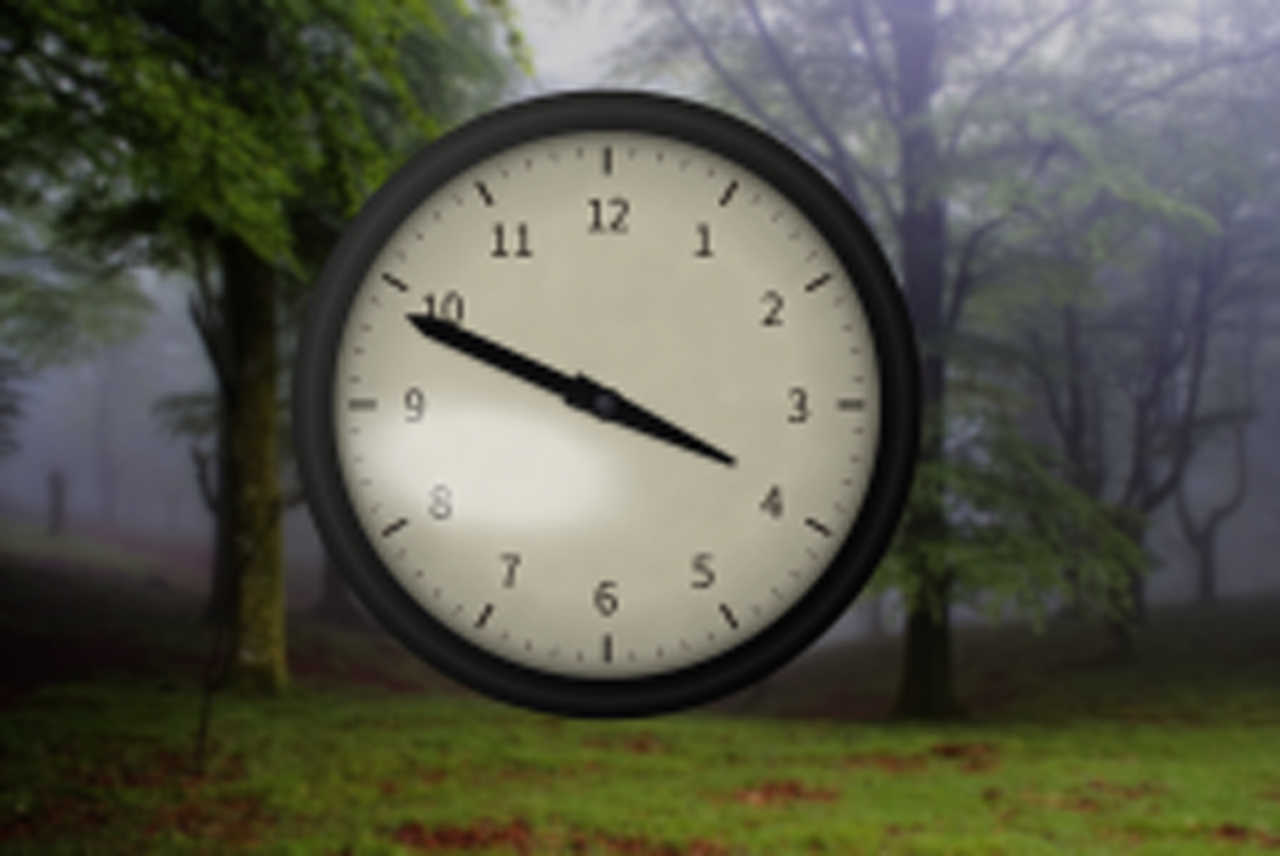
3:49
